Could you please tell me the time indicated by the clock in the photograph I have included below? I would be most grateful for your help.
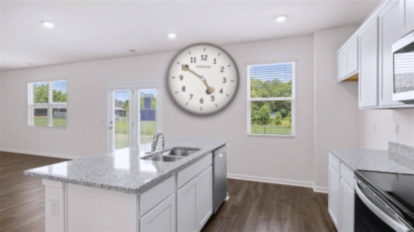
4:50
